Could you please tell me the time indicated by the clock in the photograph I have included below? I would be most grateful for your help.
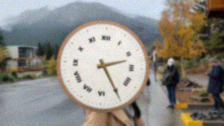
2:25
